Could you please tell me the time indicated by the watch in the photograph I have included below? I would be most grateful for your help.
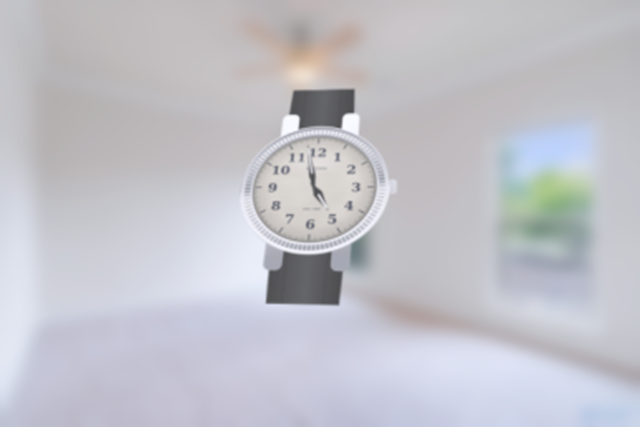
4:58
